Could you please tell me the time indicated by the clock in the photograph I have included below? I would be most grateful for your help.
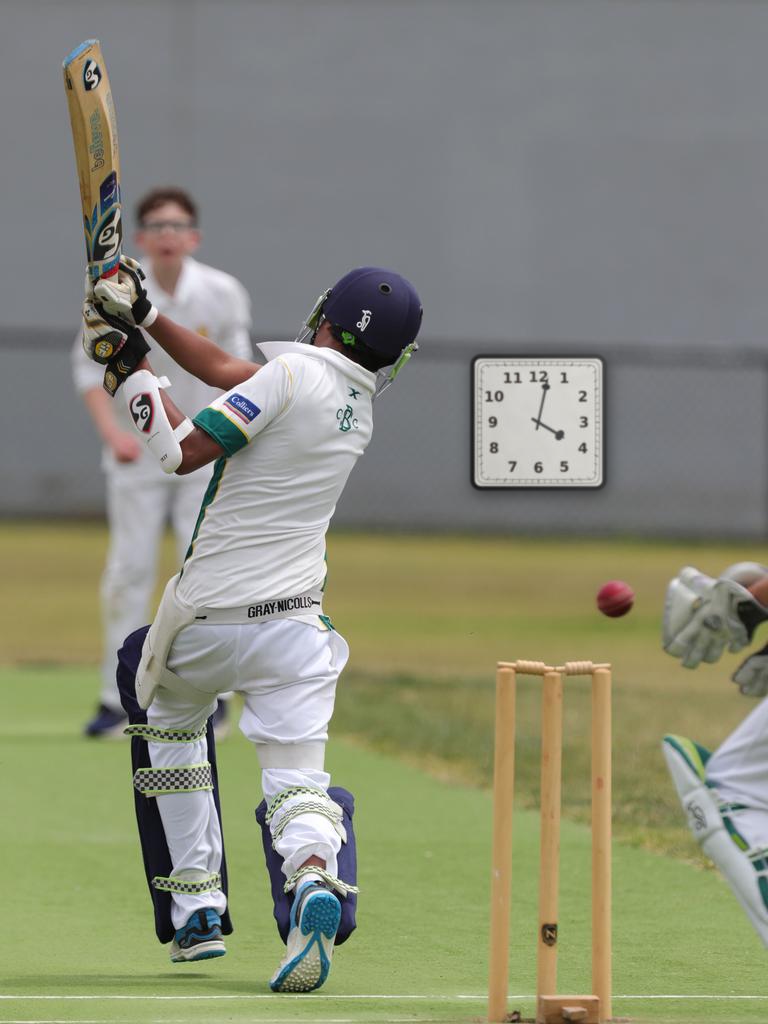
4:02
